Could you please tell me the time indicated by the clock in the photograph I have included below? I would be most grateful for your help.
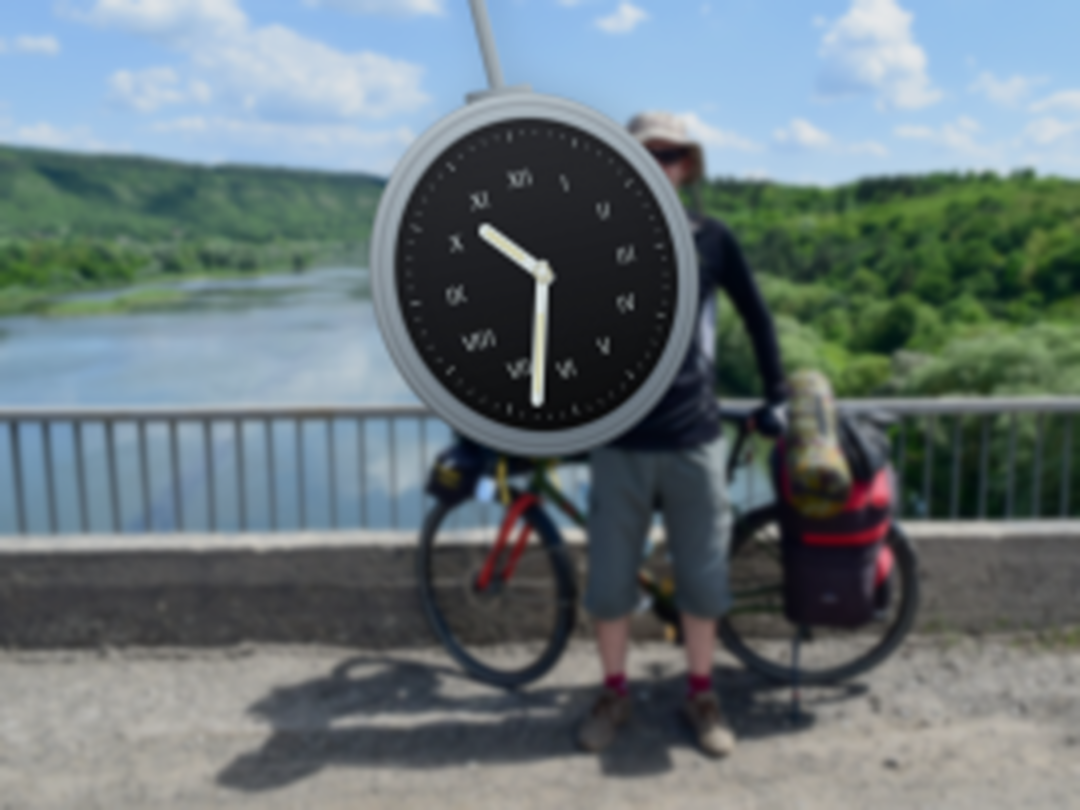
10:33
